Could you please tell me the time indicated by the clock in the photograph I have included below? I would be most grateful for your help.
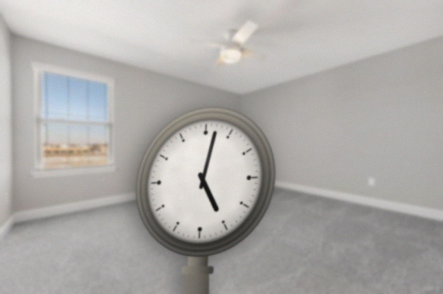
5:02
